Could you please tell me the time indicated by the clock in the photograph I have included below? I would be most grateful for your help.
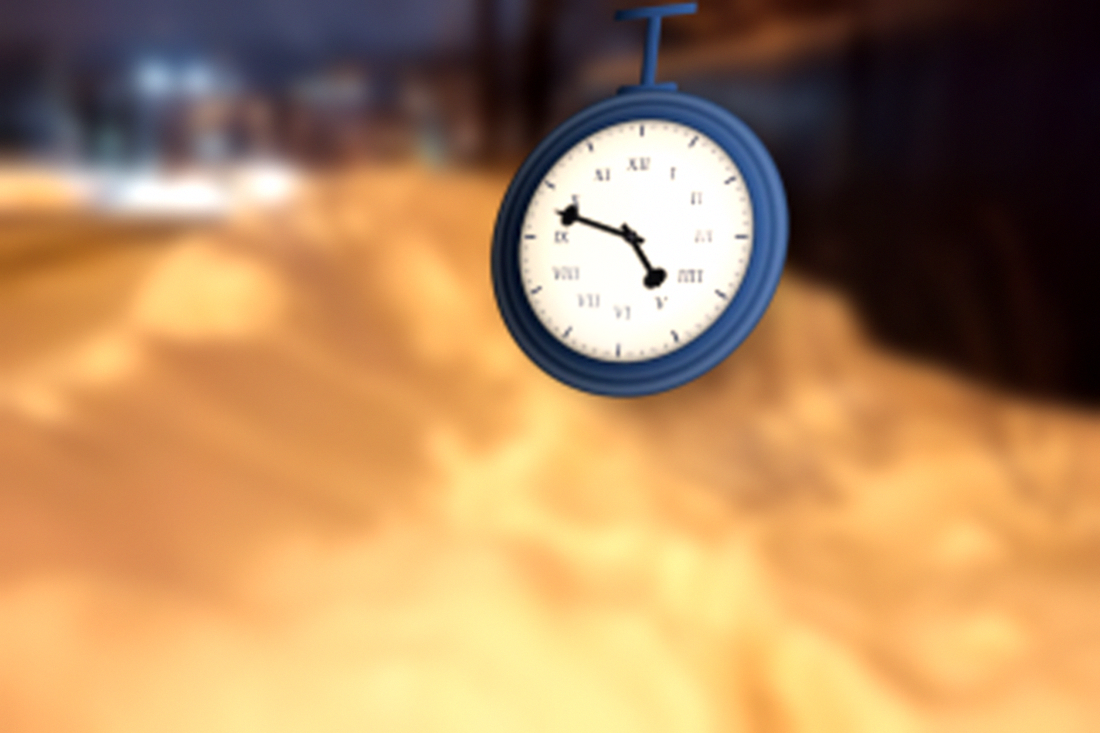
4:48
